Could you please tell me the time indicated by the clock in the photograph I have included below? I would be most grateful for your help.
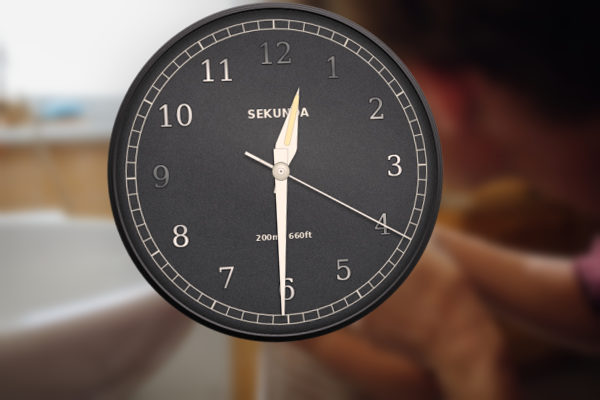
12:30:20
